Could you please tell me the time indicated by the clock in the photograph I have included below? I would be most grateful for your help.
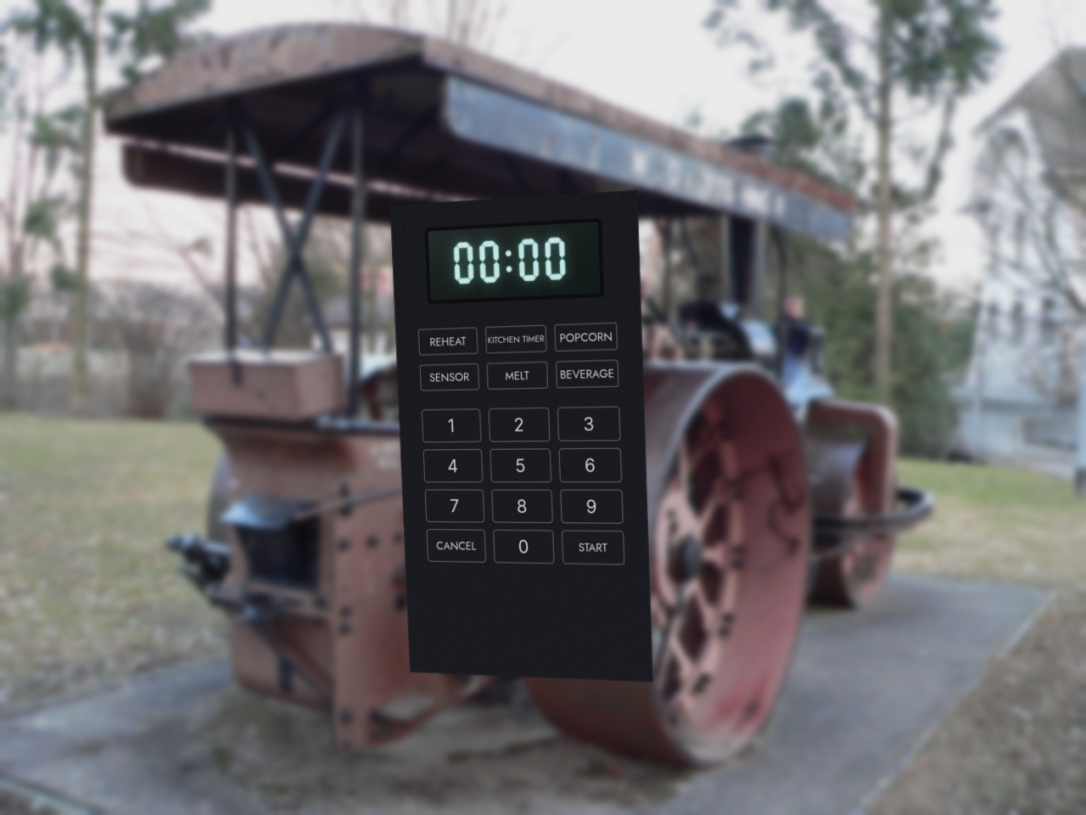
0:00
